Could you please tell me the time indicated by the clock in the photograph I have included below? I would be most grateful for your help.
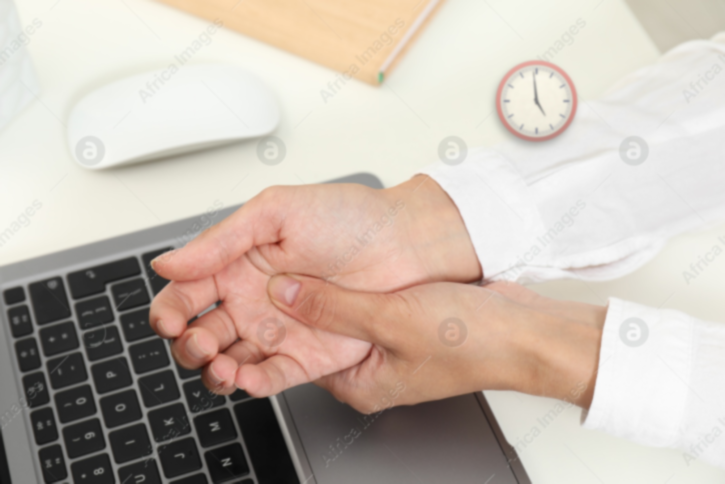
4:59
